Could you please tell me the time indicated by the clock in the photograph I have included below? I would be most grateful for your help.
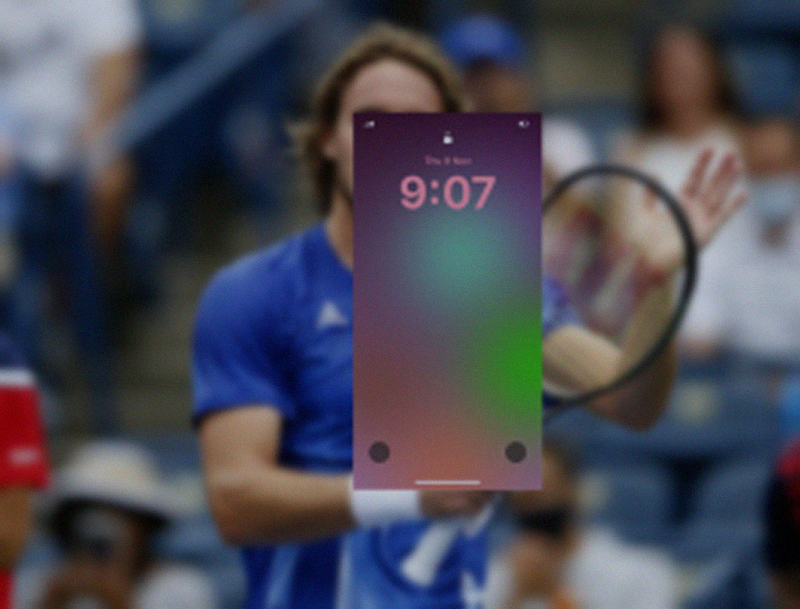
9:07
